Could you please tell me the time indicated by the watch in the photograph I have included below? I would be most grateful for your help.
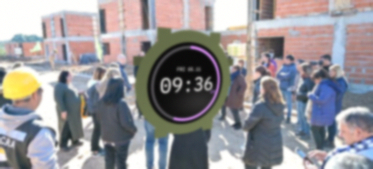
9:36
